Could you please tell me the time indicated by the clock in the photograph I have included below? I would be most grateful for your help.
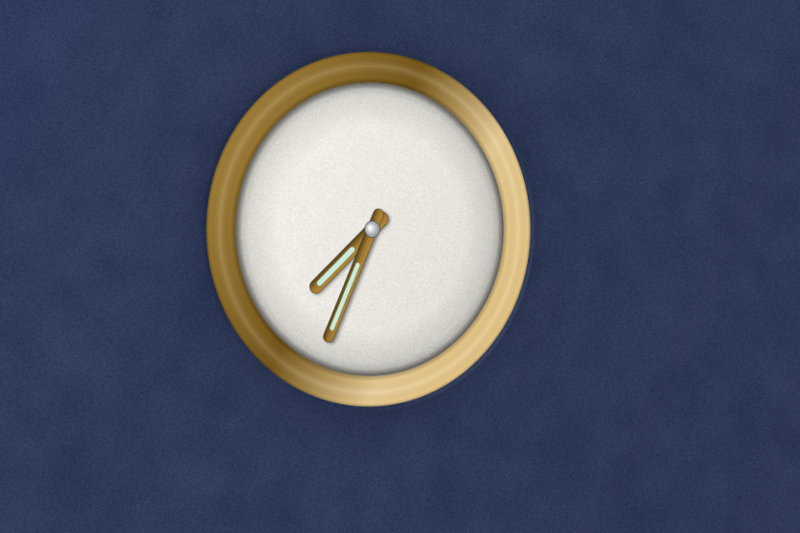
7:34
